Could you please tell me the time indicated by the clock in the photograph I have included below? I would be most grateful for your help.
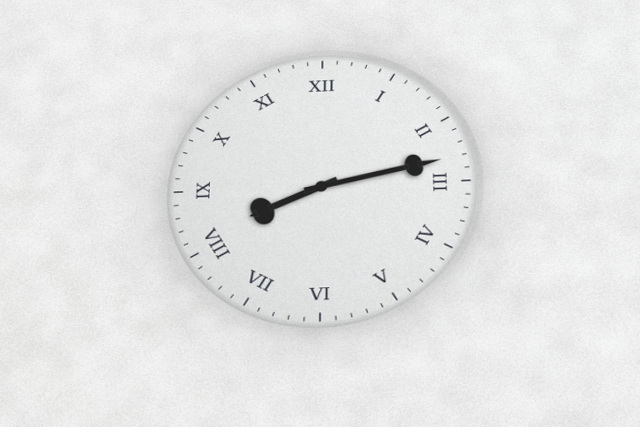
8:13
